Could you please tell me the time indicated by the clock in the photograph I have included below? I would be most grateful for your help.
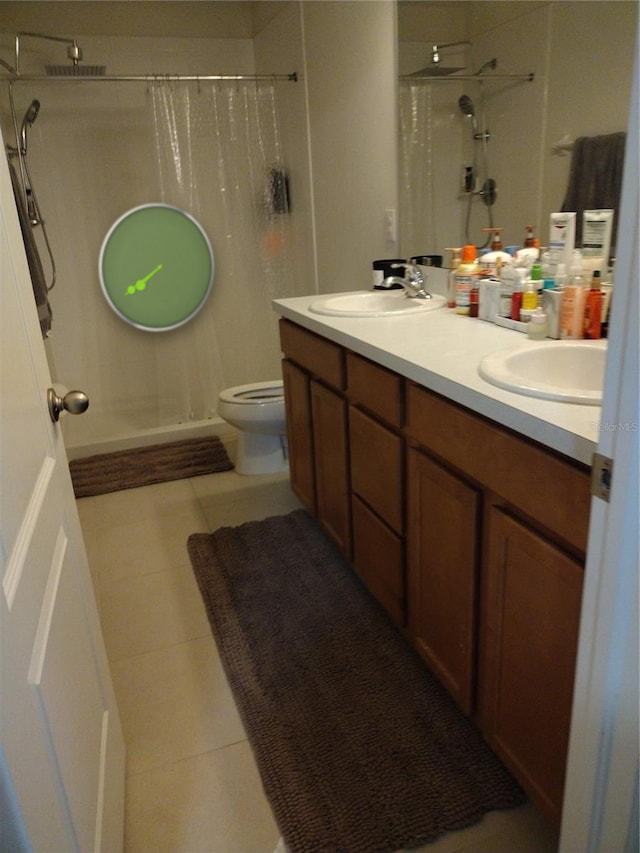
7:39
